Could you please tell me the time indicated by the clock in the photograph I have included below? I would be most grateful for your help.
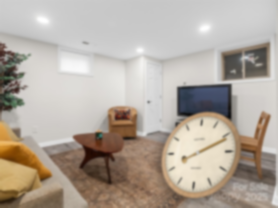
8:11
